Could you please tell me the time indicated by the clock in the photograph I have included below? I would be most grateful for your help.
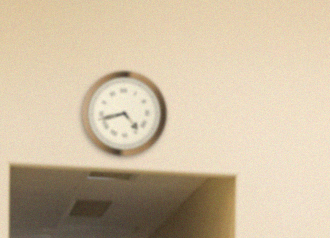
4:43
